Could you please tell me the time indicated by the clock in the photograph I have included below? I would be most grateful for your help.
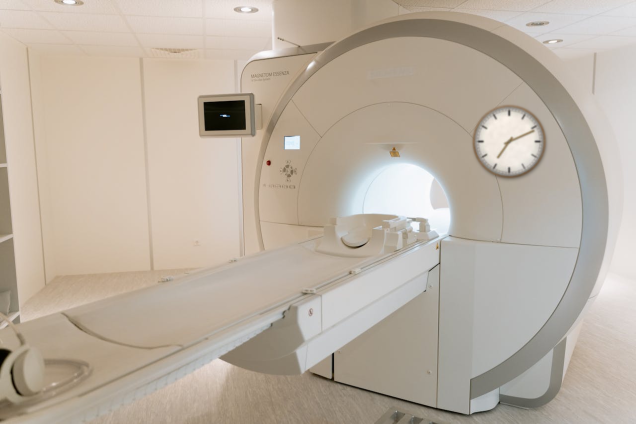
7:11
